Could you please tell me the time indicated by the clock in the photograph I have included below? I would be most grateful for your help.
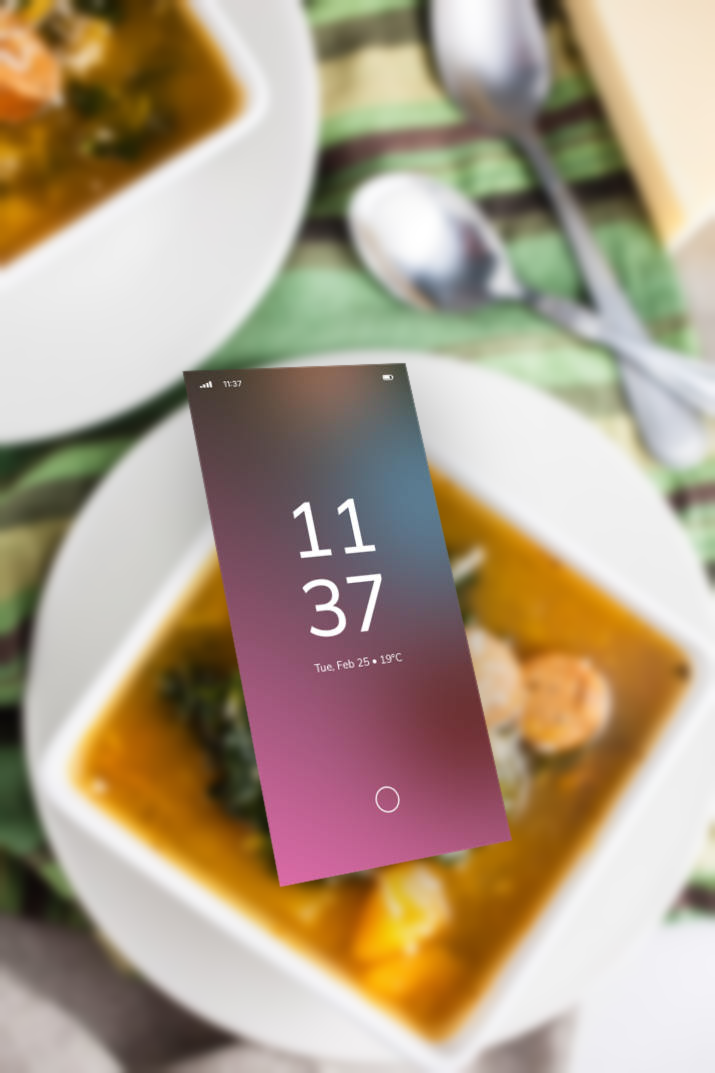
11:37
